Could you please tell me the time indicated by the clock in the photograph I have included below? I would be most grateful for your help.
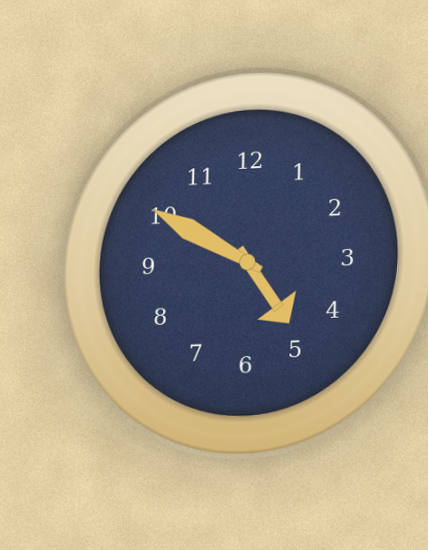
4:50
